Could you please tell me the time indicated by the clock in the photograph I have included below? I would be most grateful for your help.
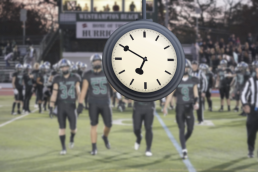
6:50
